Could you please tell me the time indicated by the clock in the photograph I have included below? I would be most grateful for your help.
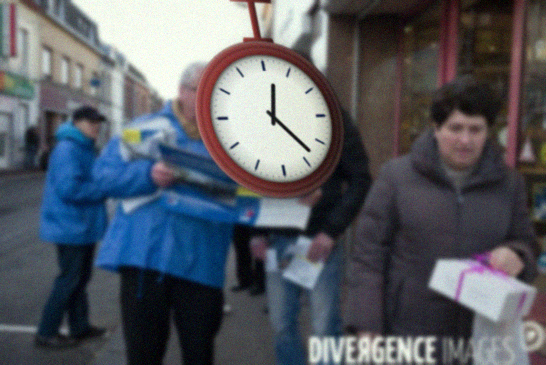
12:23
